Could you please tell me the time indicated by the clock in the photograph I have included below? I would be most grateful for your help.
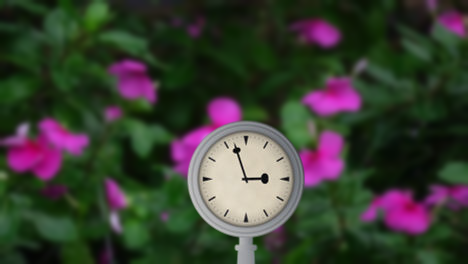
2:57
